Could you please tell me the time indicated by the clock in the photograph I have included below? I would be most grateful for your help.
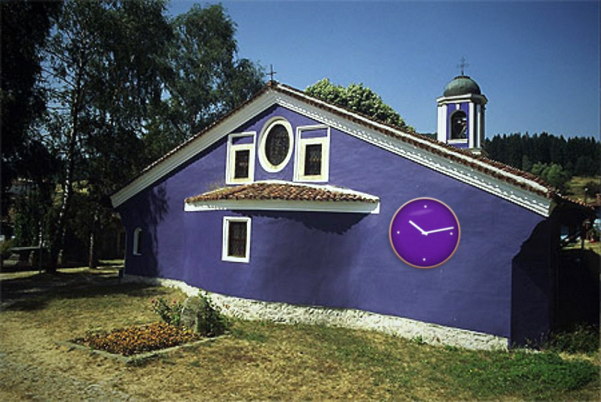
10:13
